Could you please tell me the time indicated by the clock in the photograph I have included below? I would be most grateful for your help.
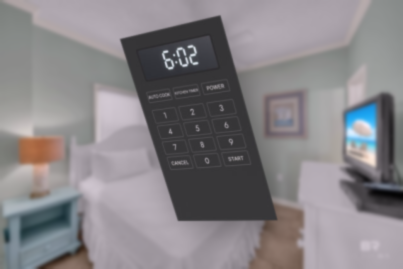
6:02
